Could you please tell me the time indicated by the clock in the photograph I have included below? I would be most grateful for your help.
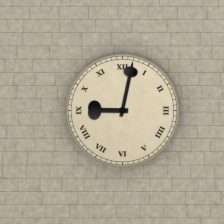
9:02
